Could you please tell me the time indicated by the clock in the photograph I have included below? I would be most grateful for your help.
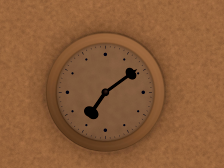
7:09
